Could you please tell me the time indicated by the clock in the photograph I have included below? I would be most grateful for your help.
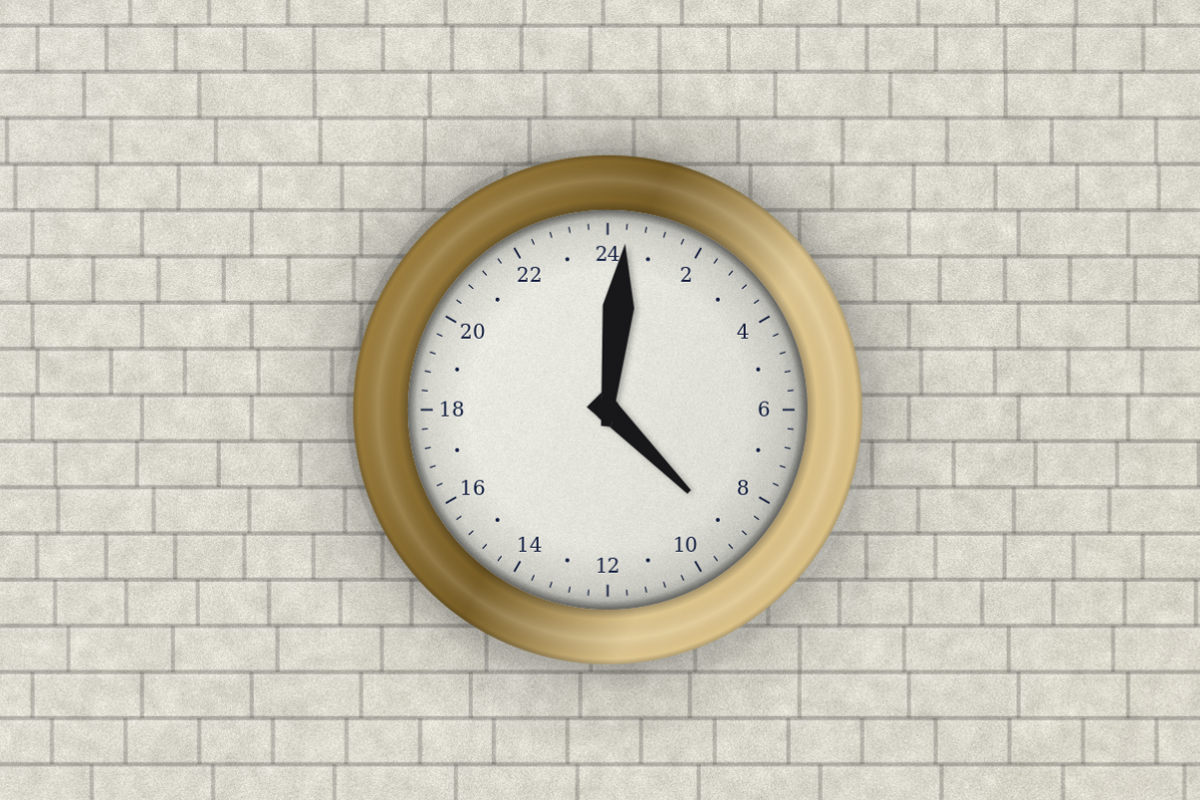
9:01
